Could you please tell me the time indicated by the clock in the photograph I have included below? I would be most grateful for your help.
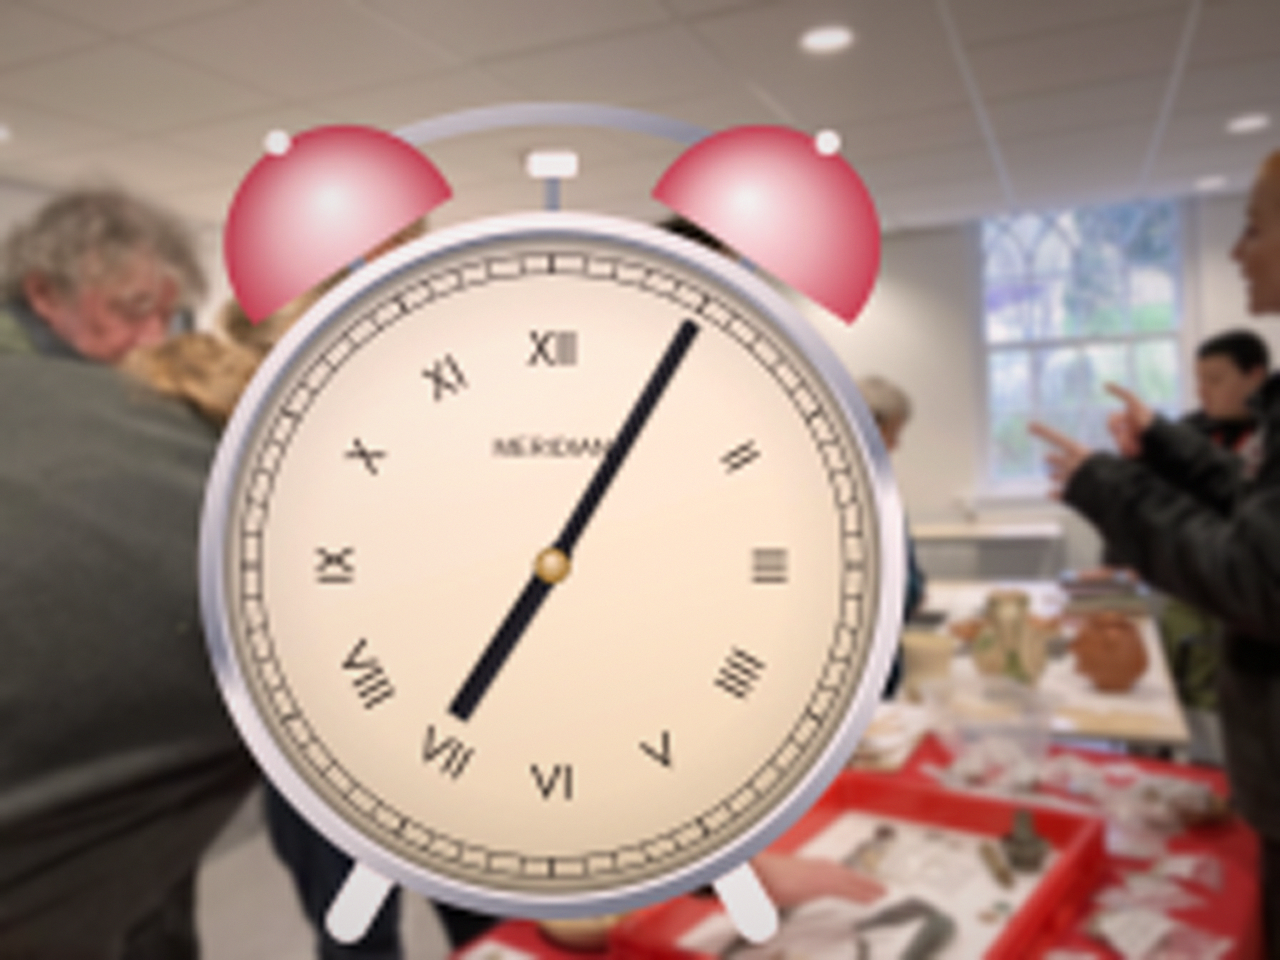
7:05
